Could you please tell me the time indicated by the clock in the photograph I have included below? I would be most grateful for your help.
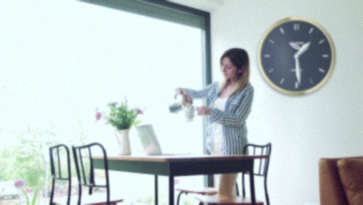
1:29
